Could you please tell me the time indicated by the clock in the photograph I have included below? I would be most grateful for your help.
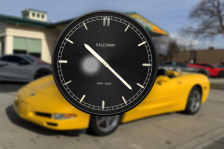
10:22
